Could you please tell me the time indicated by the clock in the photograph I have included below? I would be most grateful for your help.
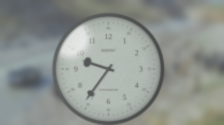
9:36
